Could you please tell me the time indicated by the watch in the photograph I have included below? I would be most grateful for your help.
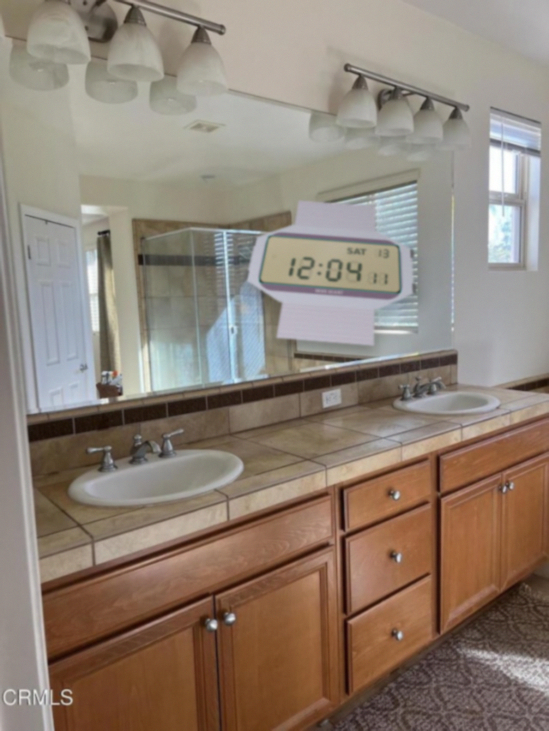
12:04:11
